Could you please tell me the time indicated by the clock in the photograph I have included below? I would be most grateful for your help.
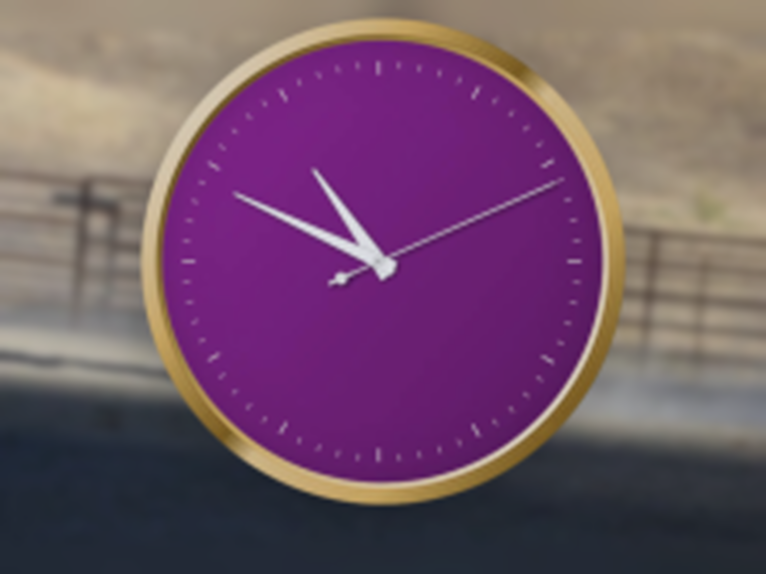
10:49:11
